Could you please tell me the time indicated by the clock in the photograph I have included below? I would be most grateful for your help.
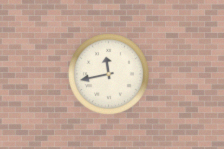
11:43
